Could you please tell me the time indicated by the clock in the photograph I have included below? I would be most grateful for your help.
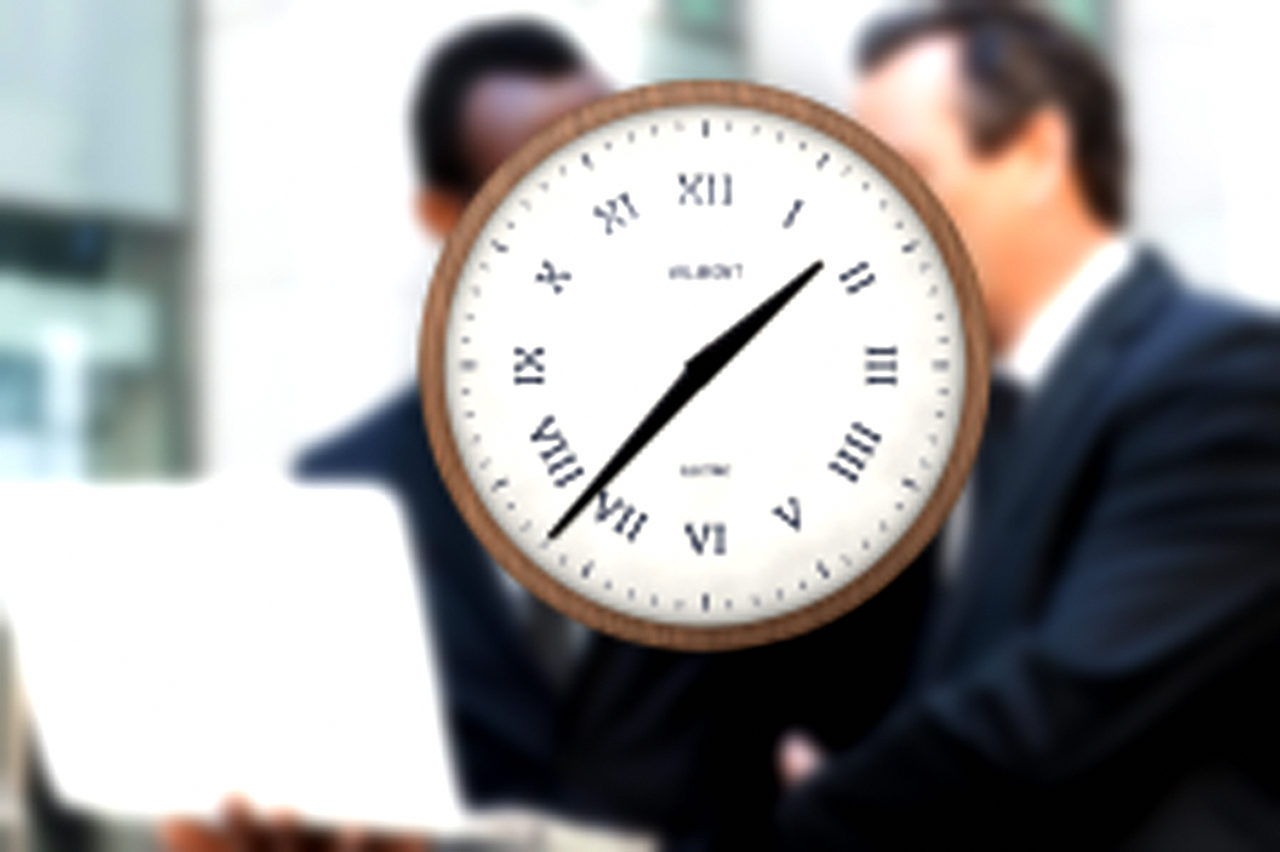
1:37
